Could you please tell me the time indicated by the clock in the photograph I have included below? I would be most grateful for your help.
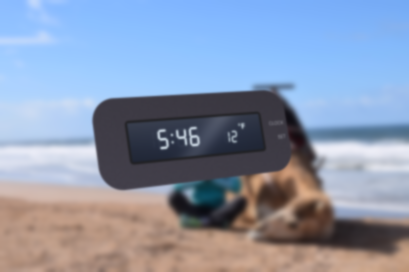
5:46
